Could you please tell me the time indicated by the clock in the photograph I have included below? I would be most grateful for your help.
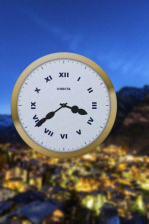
3:39
